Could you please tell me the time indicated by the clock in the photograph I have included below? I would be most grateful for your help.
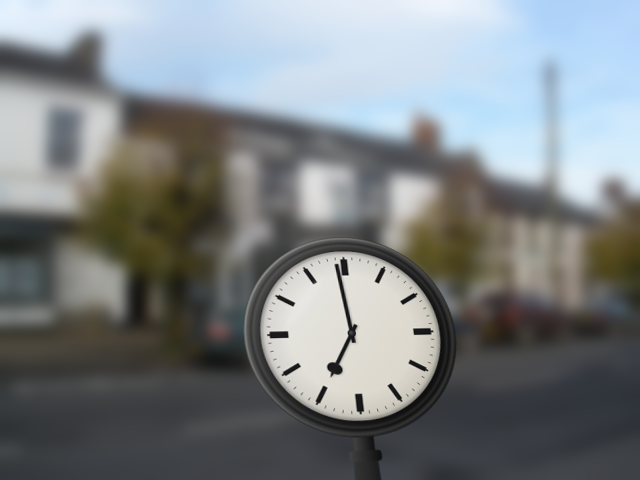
6:59
